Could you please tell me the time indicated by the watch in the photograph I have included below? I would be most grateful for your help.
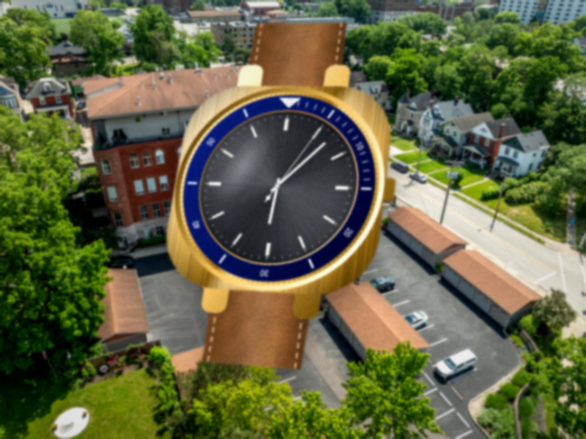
6:07:05
